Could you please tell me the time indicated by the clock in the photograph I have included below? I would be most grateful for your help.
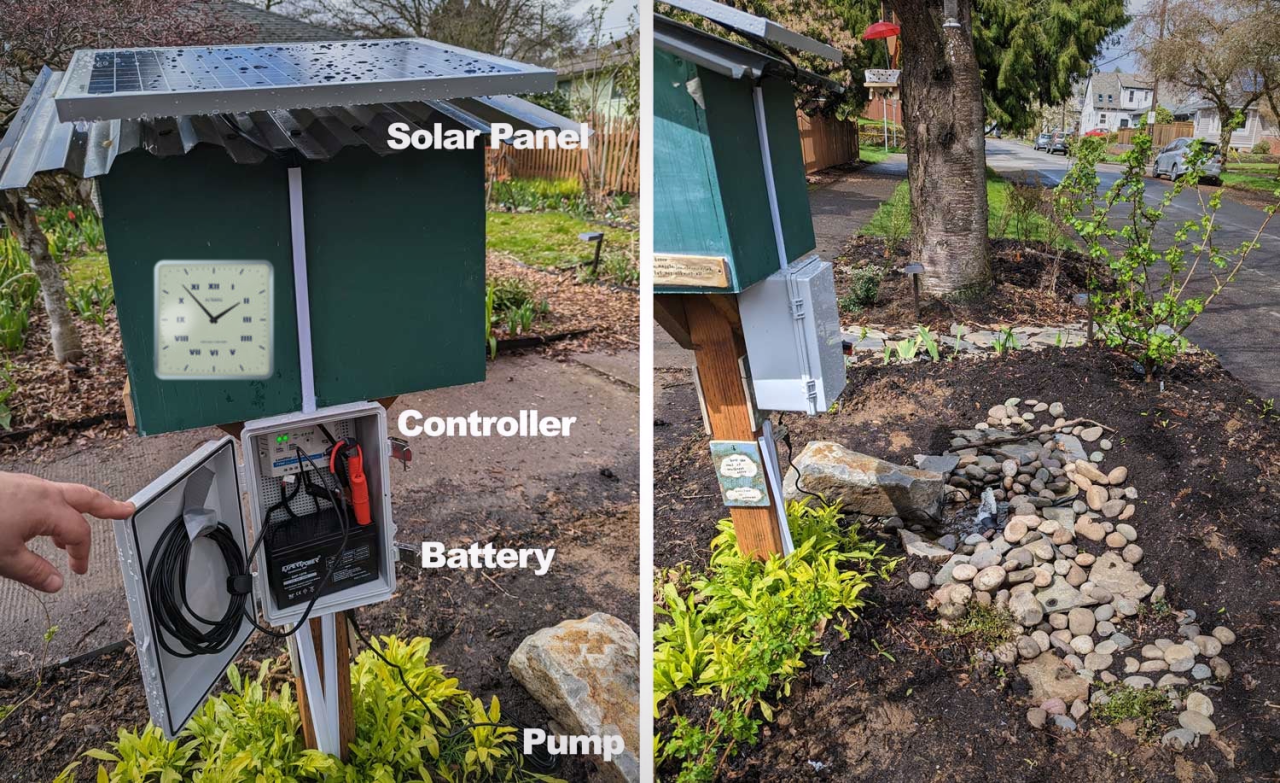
1:53
